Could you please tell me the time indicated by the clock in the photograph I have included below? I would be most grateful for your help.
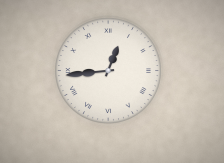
12:44
